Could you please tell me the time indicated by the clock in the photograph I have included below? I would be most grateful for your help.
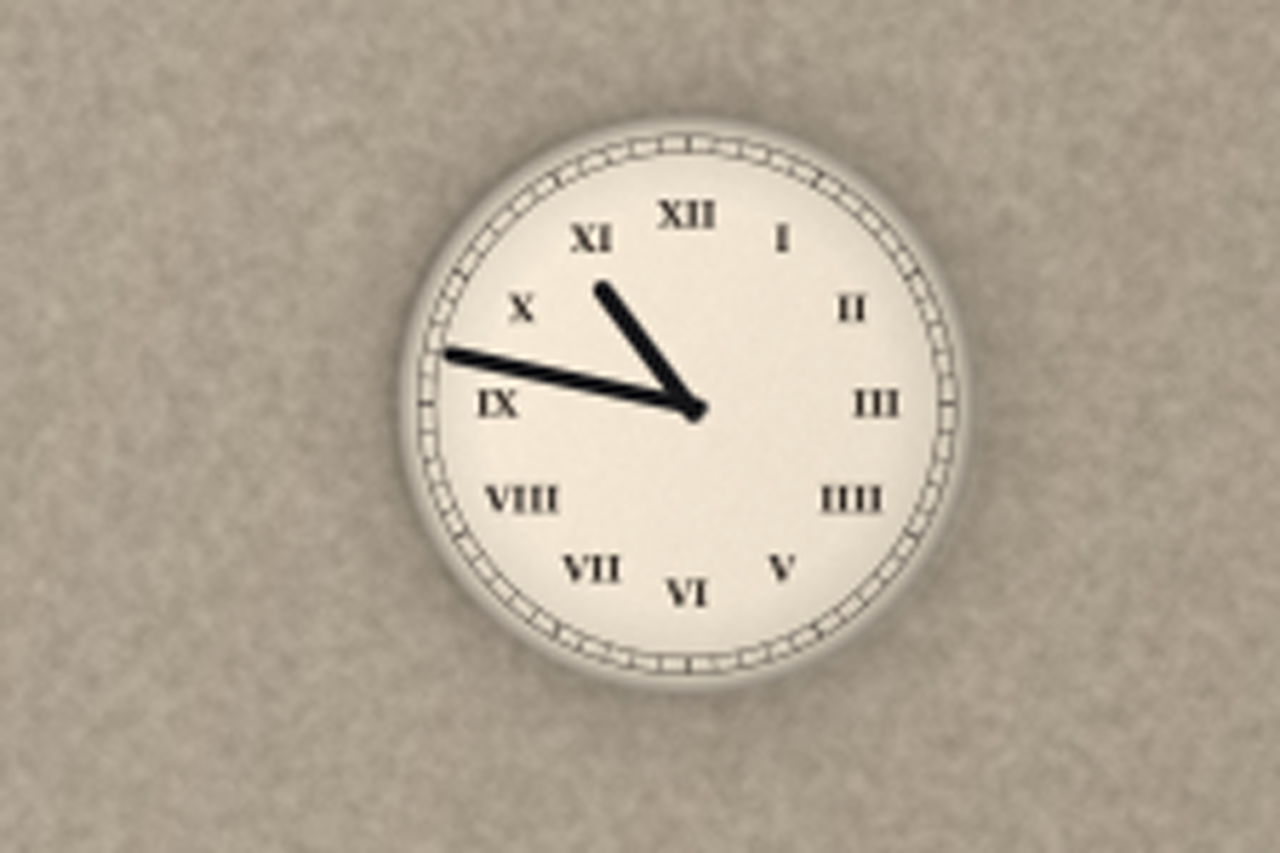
10:47
